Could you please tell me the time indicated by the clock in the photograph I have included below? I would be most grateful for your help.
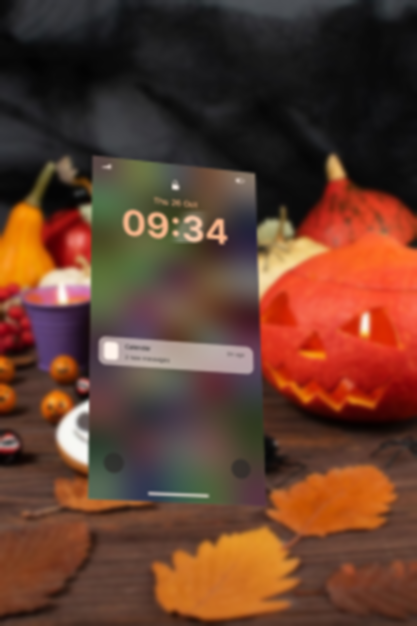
9:34
